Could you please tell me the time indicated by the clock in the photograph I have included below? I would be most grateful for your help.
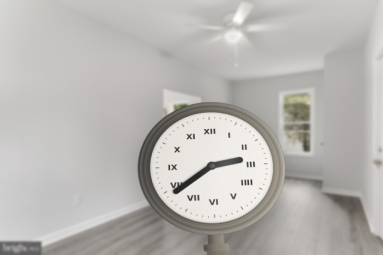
2:39
